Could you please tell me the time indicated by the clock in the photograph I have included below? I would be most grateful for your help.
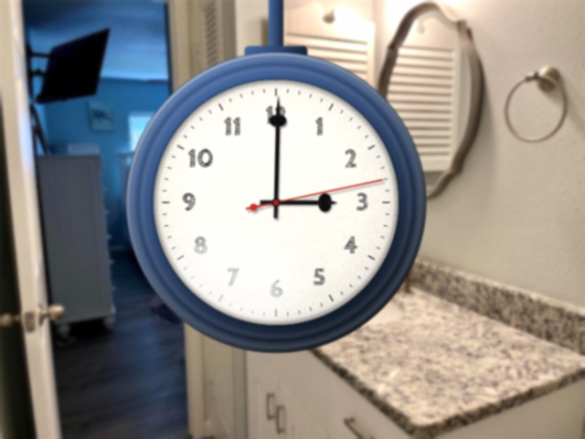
3:00:13
